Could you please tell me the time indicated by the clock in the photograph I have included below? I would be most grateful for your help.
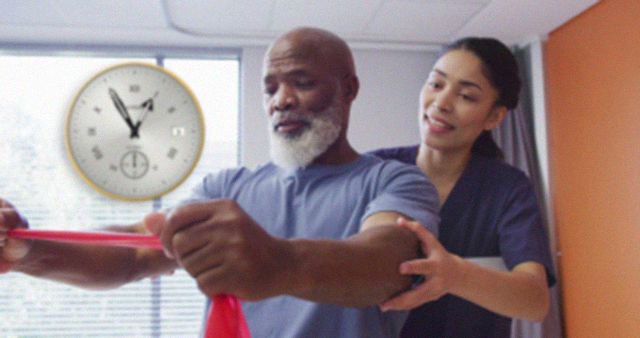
12:55
